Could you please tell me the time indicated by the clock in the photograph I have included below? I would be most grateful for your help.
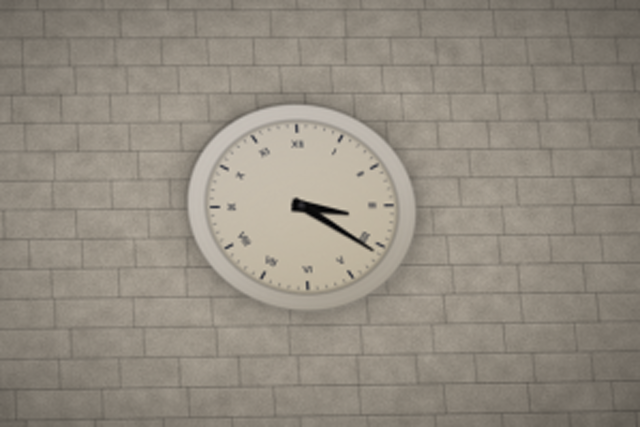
3:21
